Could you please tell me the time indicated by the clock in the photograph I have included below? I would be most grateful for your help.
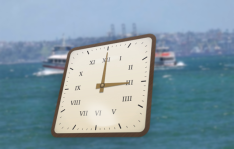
3:00
